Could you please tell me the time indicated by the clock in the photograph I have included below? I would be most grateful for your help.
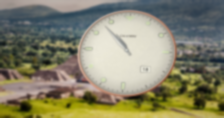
10:53
